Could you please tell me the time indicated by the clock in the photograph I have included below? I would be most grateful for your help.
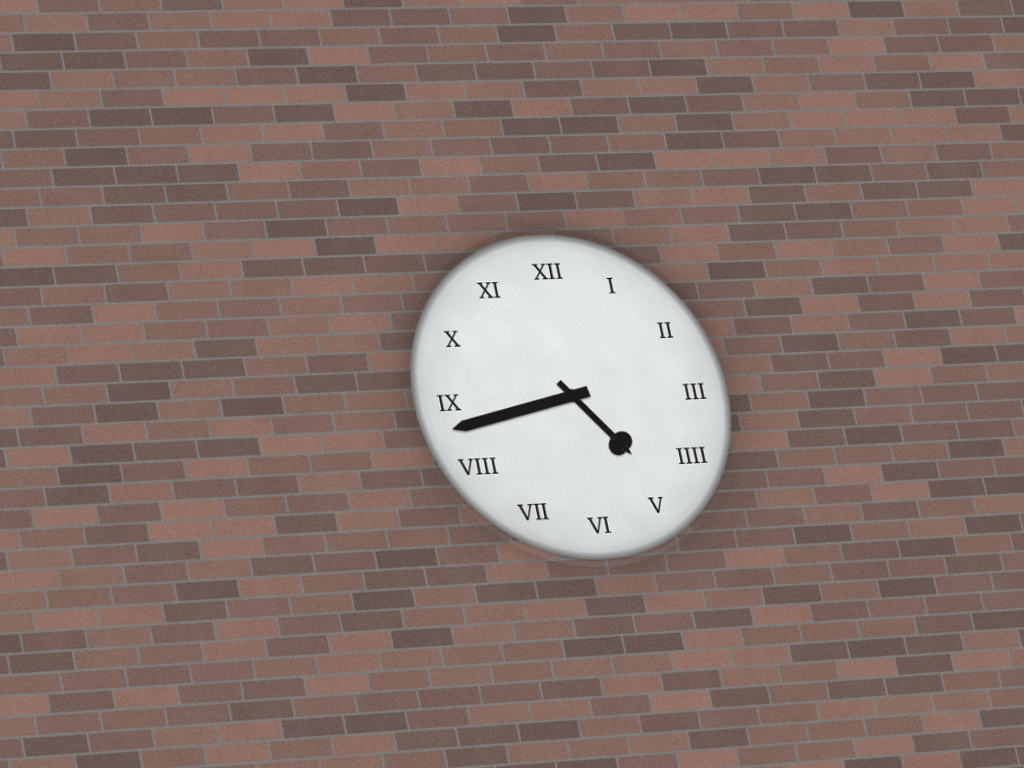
4:43
